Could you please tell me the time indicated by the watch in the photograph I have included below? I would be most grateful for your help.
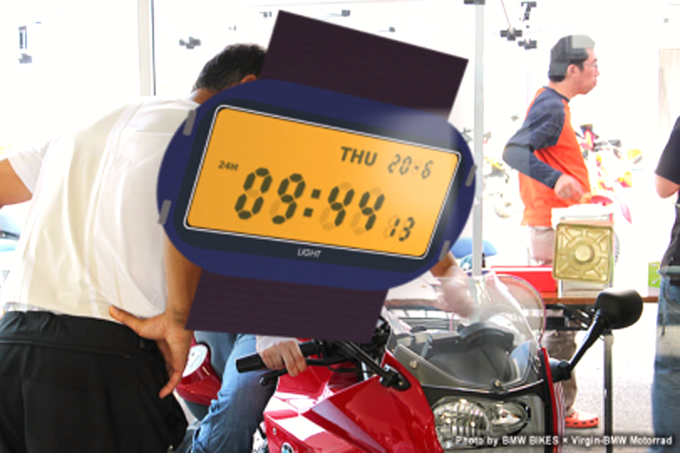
9:44:13
